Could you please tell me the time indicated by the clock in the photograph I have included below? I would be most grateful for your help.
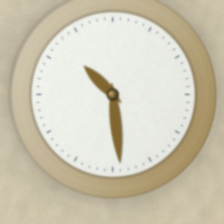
10:29
